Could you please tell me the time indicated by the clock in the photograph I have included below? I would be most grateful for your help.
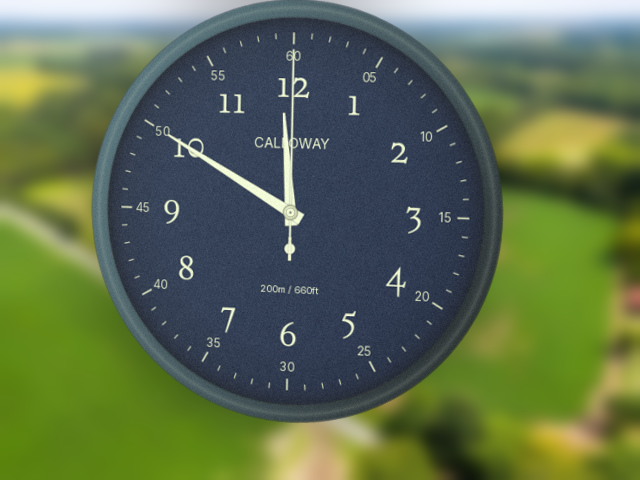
11:50:00
